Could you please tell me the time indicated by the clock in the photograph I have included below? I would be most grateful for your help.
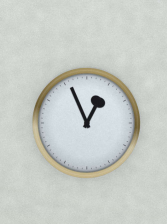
12:56
